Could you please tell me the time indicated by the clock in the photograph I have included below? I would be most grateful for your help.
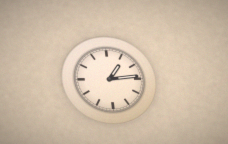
1:14
